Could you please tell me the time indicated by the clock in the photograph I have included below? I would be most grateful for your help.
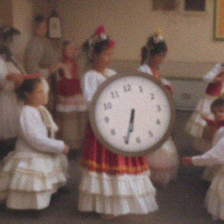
6:34
